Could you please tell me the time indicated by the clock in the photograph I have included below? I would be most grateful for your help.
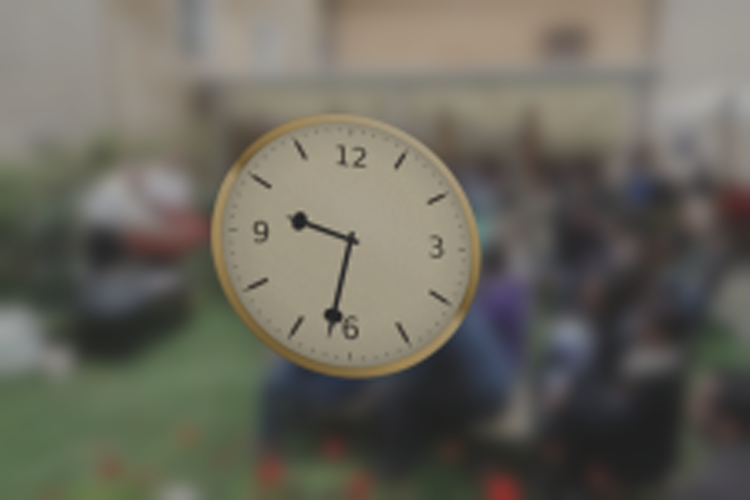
9:32
